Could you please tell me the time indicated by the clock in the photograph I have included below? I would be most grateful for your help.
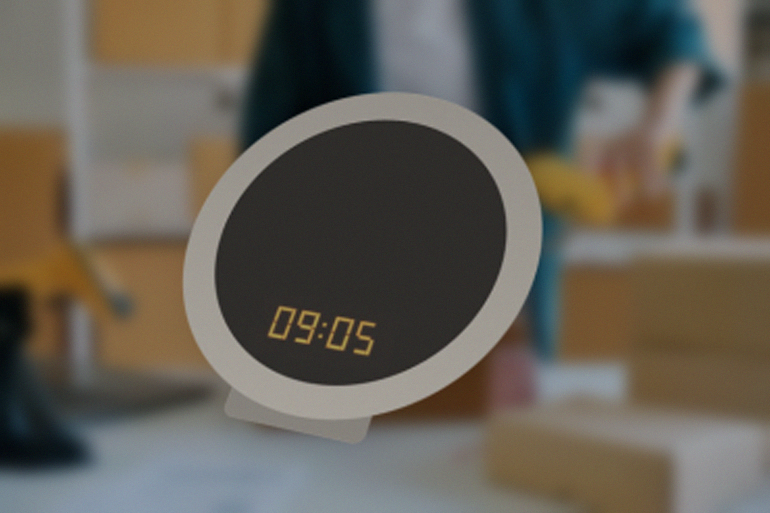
9:05
